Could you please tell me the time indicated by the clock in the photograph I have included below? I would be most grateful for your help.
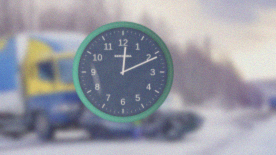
12:11
